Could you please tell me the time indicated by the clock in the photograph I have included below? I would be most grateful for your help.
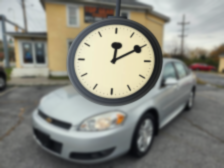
12:10
